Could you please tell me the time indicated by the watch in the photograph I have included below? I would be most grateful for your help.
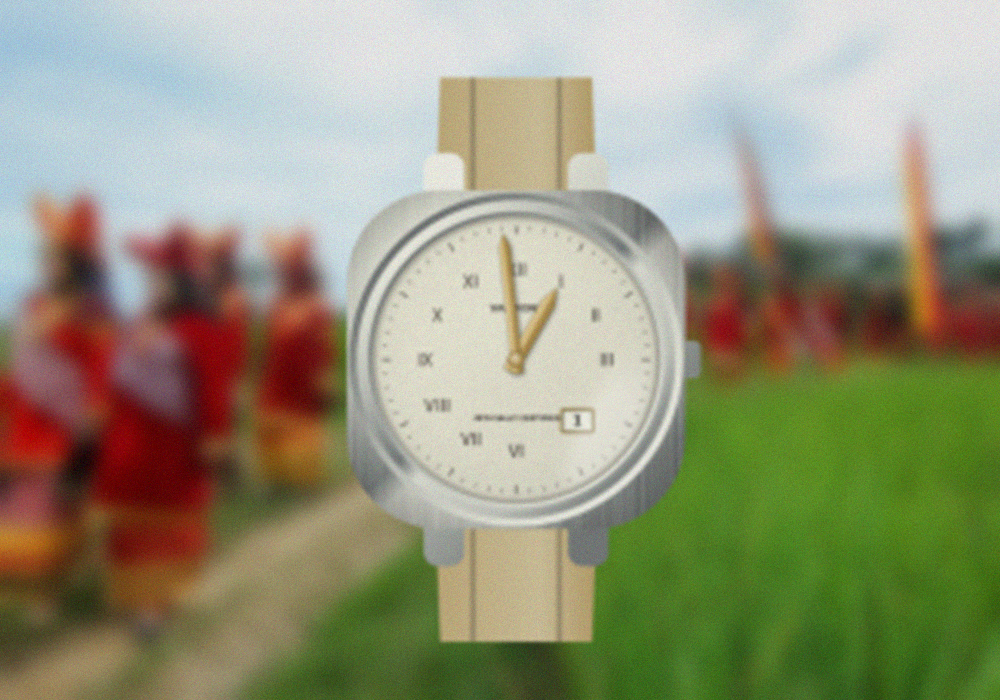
12:59
